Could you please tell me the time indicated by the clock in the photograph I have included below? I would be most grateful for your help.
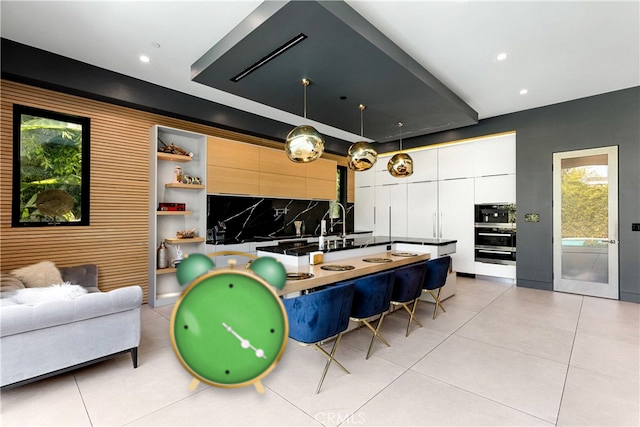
4:21
